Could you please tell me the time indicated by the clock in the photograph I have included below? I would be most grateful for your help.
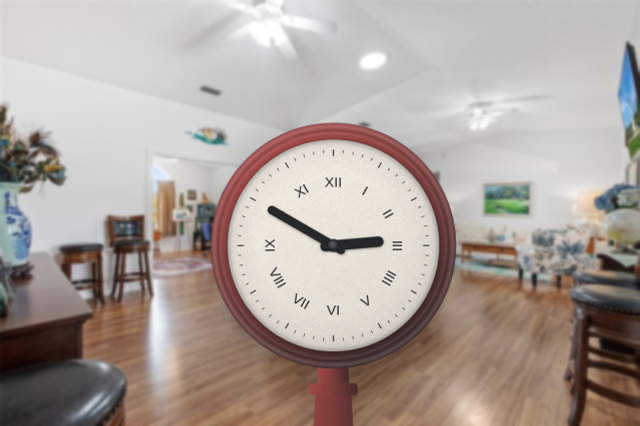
2:50
